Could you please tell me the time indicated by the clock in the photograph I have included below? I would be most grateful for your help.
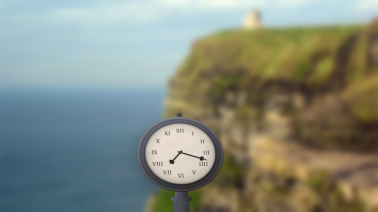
7:18
